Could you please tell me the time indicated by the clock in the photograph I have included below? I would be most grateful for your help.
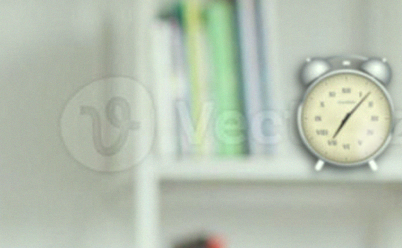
7:07
